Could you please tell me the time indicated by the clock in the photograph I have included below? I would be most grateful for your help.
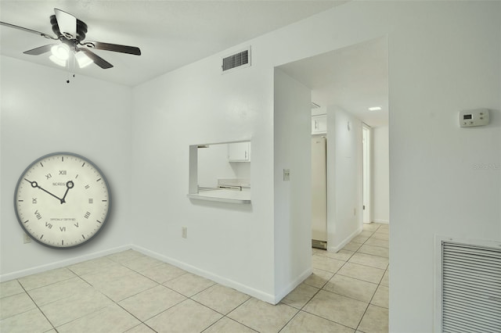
12:50
